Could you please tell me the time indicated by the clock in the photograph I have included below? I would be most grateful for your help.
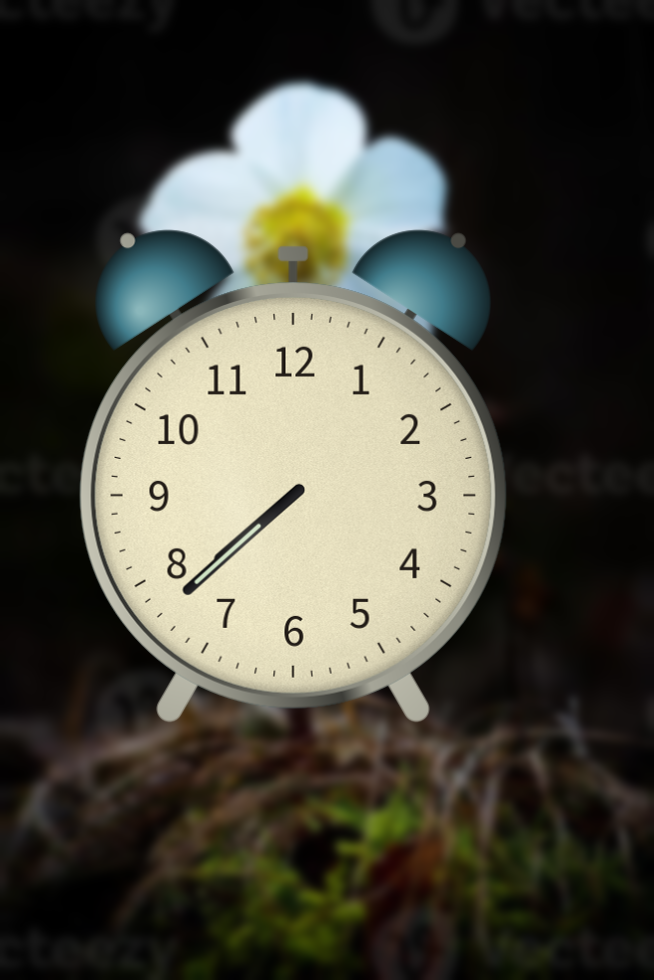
7:38
